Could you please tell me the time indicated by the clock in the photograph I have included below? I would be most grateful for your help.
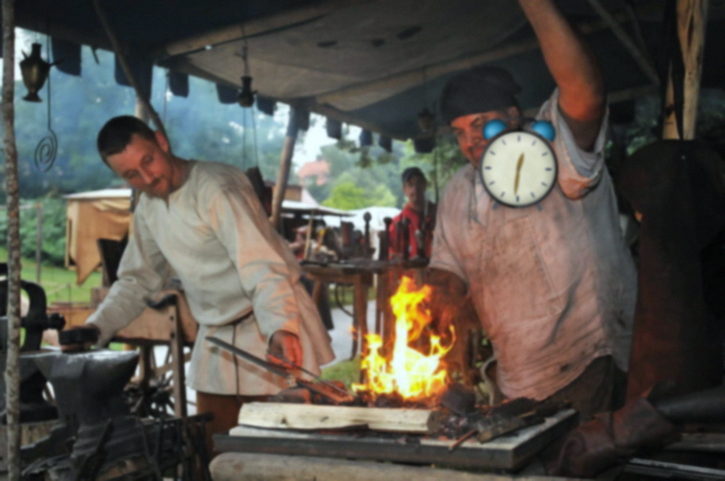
12:31
